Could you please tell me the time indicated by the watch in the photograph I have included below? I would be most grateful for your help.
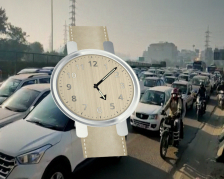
5:08
